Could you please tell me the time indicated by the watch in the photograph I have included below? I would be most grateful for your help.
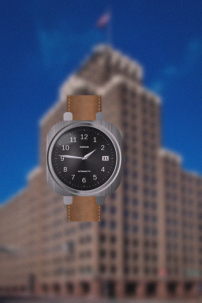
1:46
